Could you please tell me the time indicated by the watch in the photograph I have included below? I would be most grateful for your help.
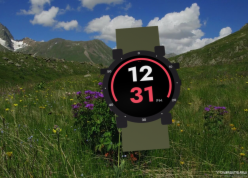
12:31
